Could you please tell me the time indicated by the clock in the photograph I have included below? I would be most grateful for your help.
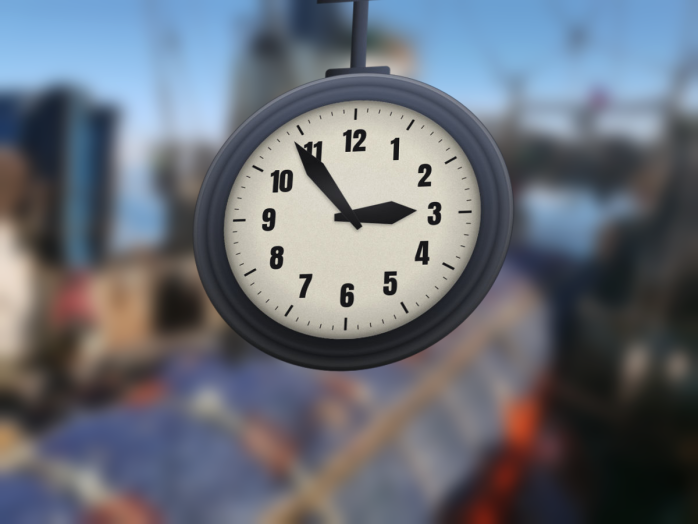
2:54
